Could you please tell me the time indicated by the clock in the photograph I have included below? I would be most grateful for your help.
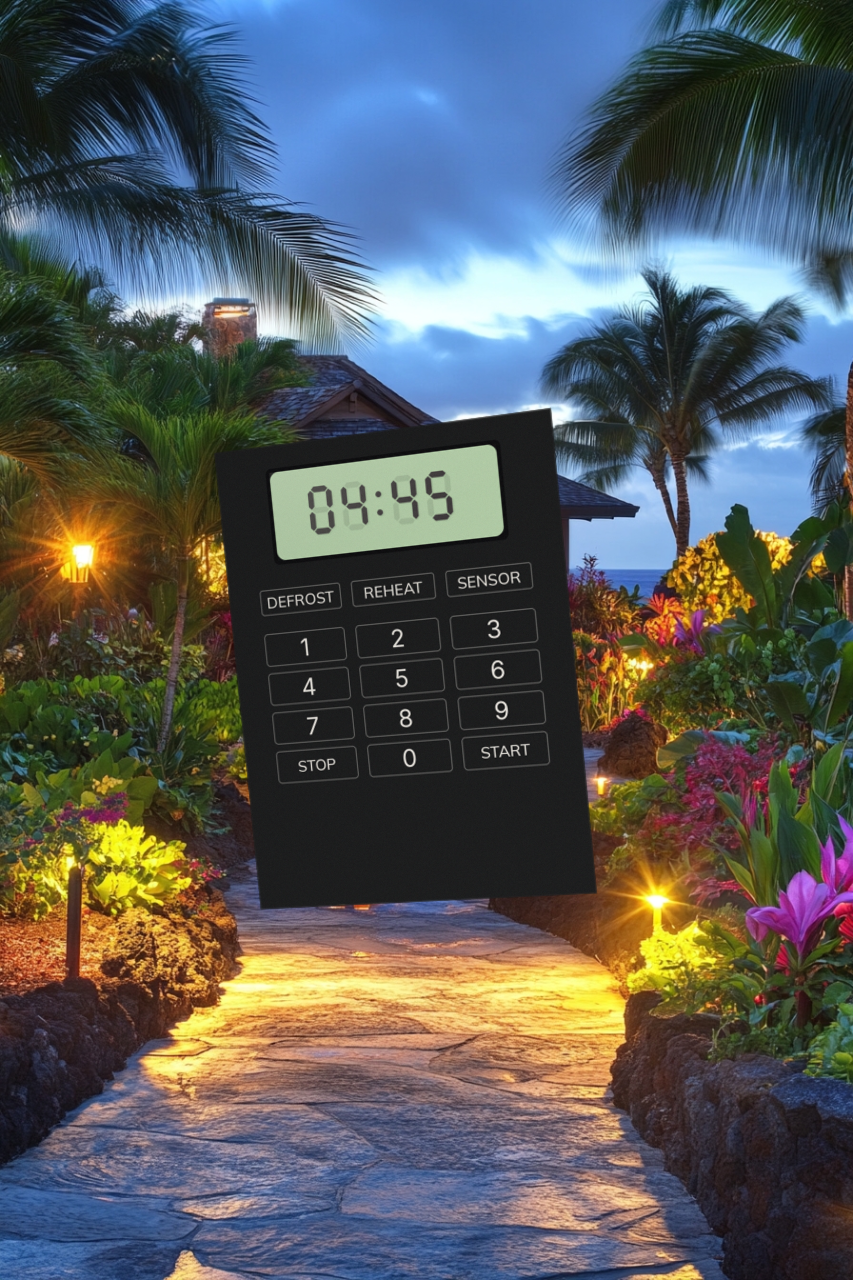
4:45
